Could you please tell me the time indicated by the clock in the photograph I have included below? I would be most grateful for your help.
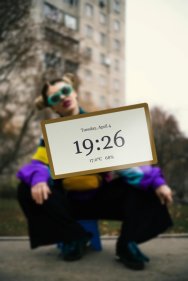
19:26
